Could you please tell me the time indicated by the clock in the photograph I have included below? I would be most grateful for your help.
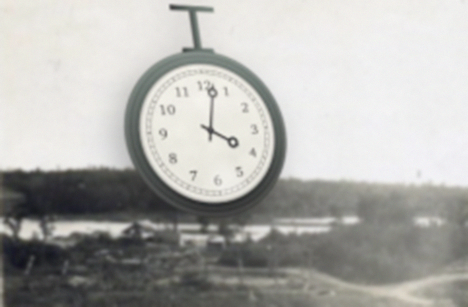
4:02
